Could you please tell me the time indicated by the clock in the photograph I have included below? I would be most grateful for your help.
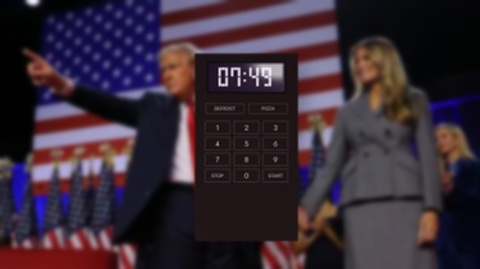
7:49
